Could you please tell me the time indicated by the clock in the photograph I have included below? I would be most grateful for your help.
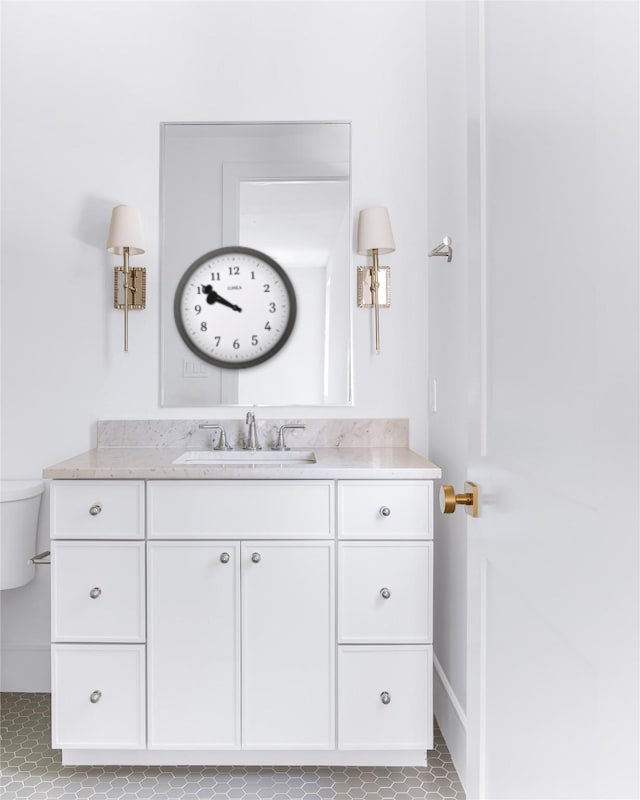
9:51
